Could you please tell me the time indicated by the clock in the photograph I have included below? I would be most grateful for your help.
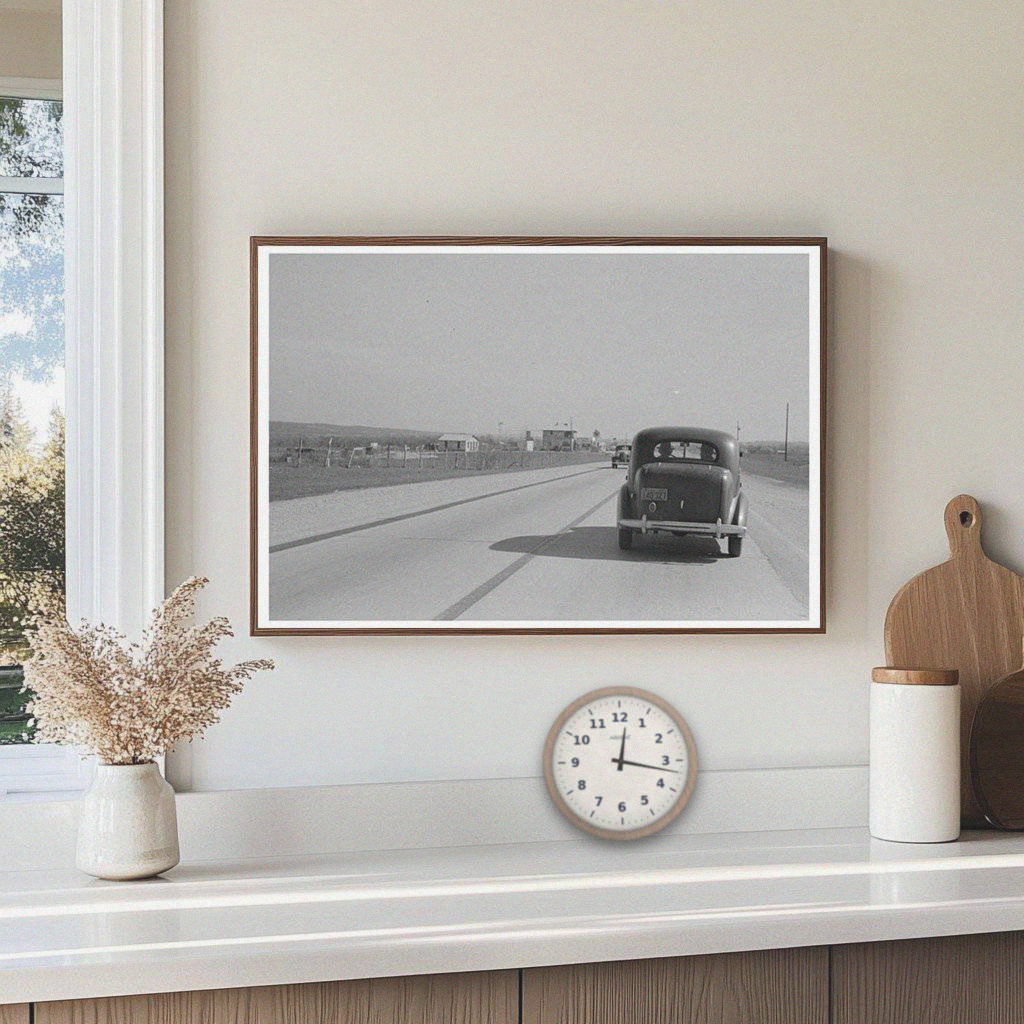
12:17
